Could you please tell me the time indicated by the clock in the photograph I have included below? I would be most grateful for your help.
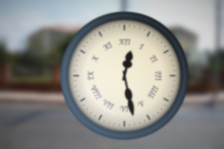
12:28
